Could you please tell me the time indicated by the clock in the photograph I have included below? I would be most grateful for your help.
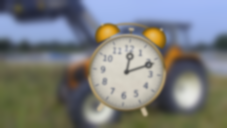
12:11
